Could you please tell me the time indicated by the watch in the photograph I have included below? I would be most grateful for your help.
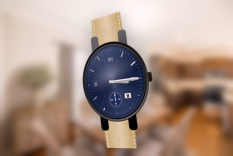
3:15
